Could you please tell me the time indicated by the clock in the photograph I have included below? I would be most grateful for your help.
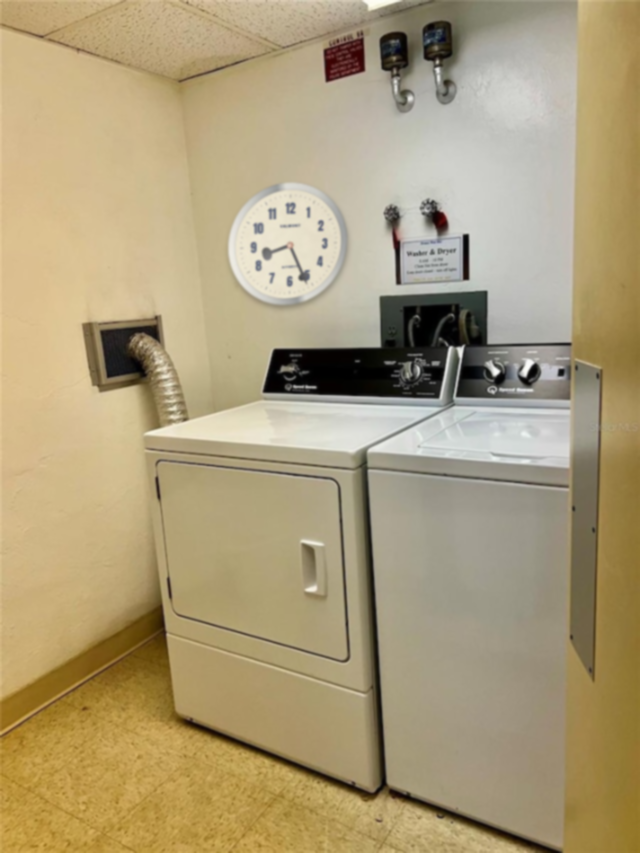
8:26
